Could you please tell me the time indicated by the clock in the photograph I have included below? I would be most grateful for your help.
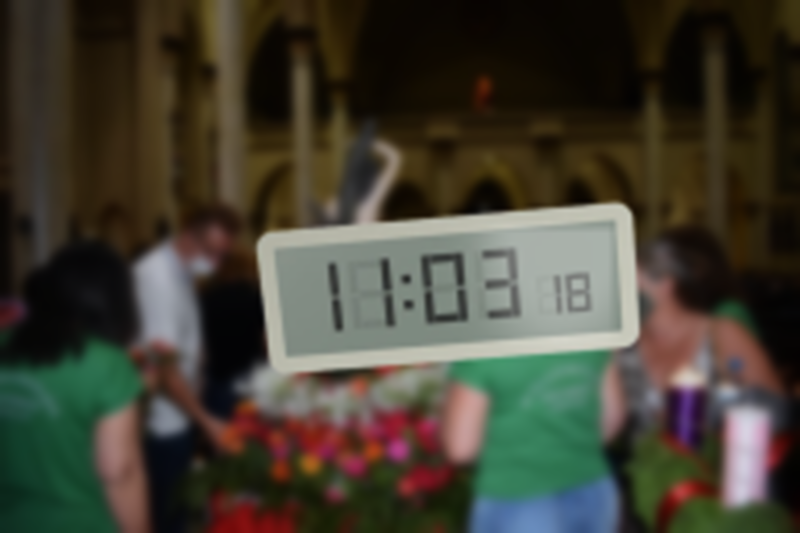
11:03:18
